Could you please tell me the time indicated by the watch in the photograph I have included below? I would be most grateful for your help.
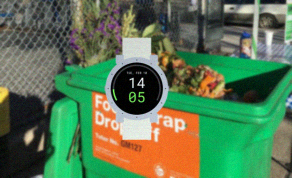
14:05
